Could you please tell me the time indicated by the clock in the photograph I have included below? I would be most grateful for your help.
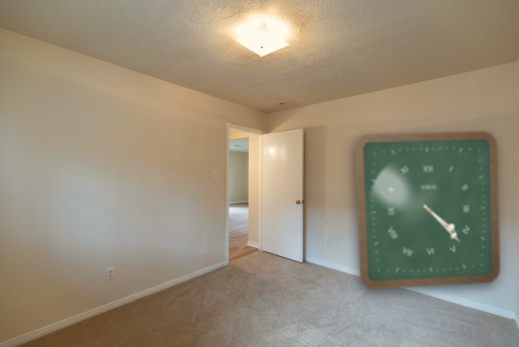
4:23
